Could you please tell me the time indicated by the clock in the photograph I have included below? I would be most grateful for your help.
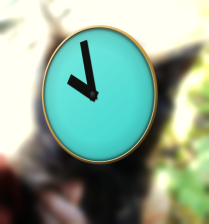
9:58
